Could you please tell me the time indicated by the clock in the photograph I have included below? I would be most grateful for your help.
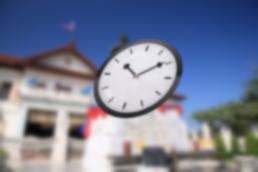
10:09
